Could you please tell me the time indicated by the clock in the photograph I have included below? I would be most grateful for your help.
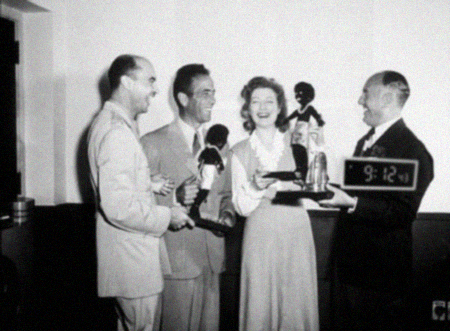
9:12
